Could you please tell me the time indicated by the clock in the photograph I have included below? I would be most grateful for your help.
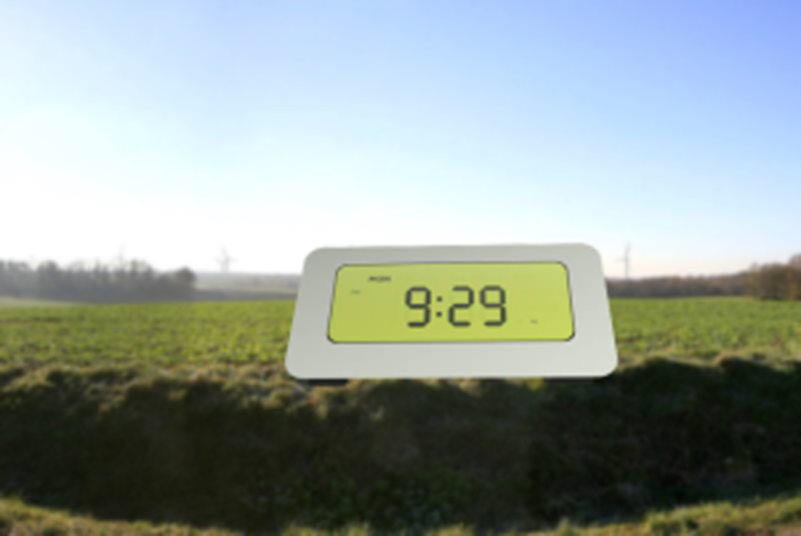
9:29
